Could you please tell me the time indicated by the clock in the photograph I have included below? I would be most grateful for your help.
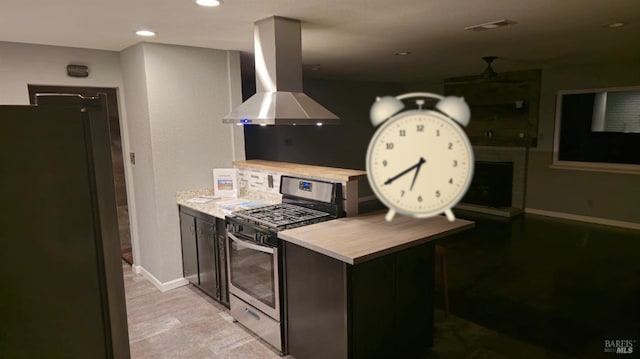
6:40
